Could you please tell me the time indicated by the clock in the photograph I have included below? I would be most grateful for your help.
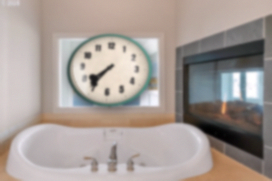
7:36
